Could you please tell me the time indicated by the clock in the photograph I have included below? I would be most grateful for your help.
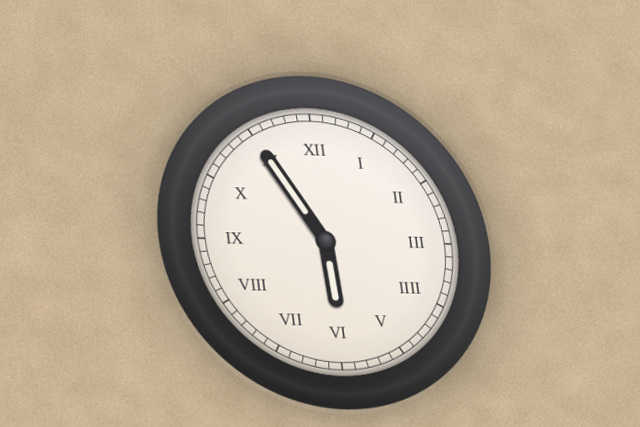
5:55
